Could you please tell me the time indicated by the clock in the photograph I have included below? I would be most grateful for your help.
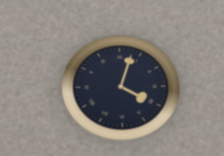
4:03
